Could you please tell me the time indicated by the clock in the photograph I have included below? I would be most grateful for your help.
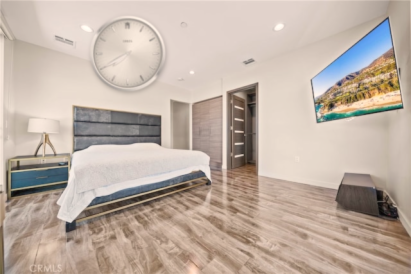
7:40
